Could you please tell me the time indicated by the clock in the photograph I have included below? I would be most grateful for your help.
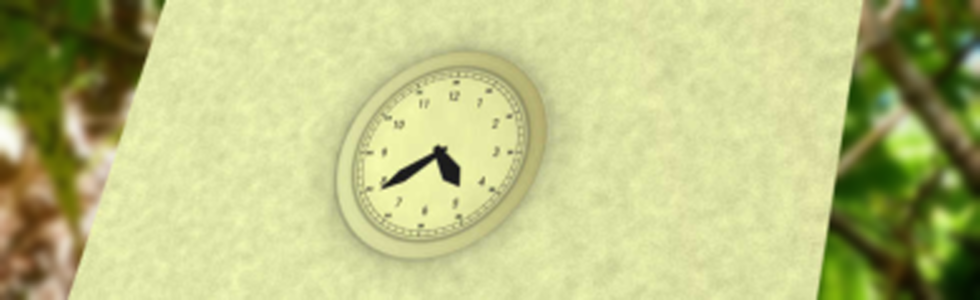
4:39
